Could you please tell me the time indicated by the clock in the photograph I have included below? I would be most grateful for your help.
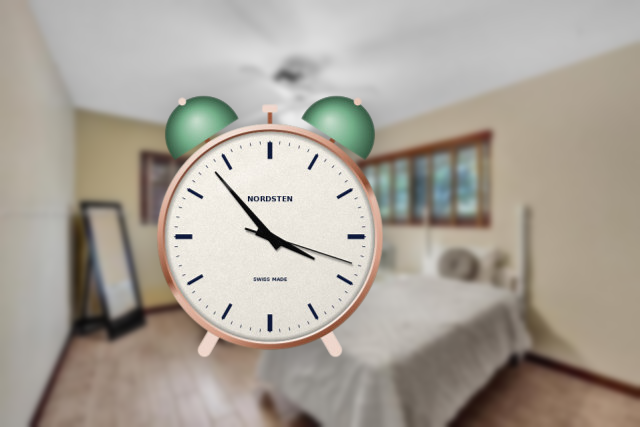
3:53:18
